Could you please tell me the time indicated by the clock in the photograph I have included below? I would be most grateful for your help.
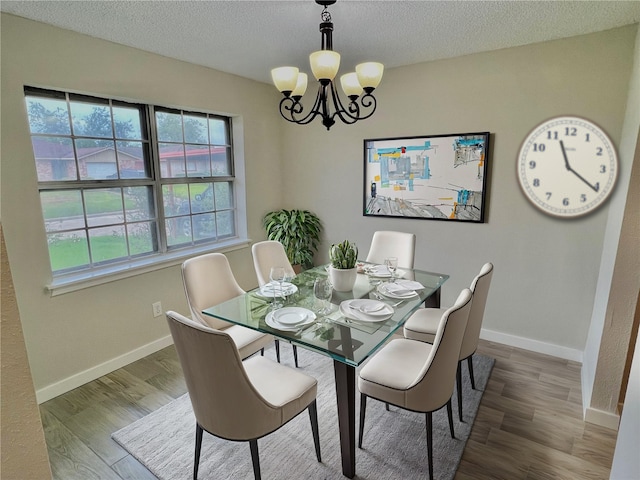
11:21
